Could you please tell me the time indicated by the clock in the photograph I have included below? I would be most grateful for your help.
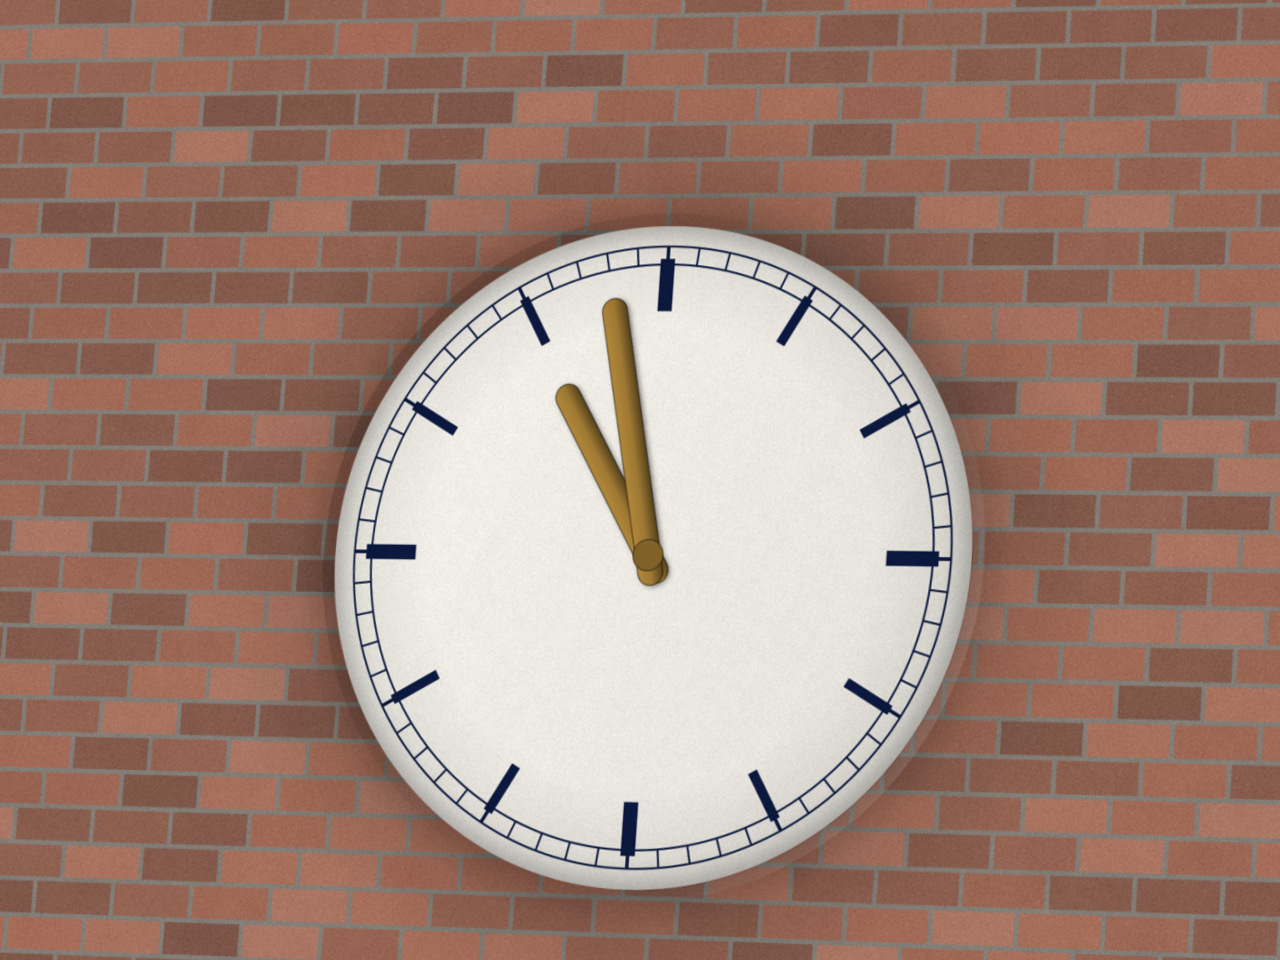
10:58
